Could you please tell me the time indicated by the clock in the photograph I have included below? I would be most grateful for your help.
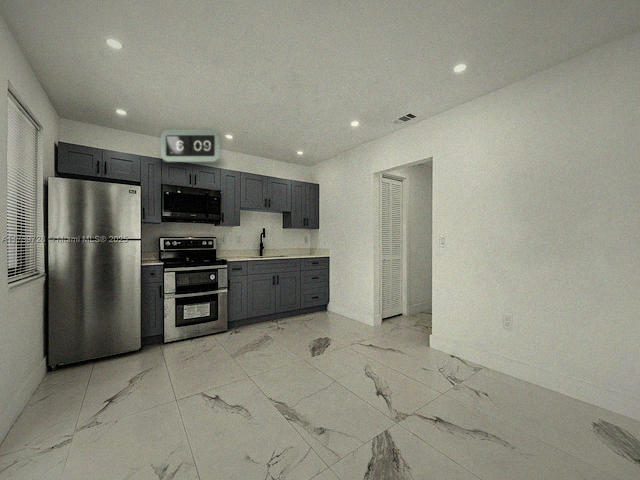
6:09
